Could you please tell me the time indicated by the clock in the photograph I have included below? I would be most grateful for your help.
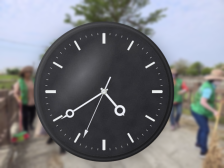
4:39:34
